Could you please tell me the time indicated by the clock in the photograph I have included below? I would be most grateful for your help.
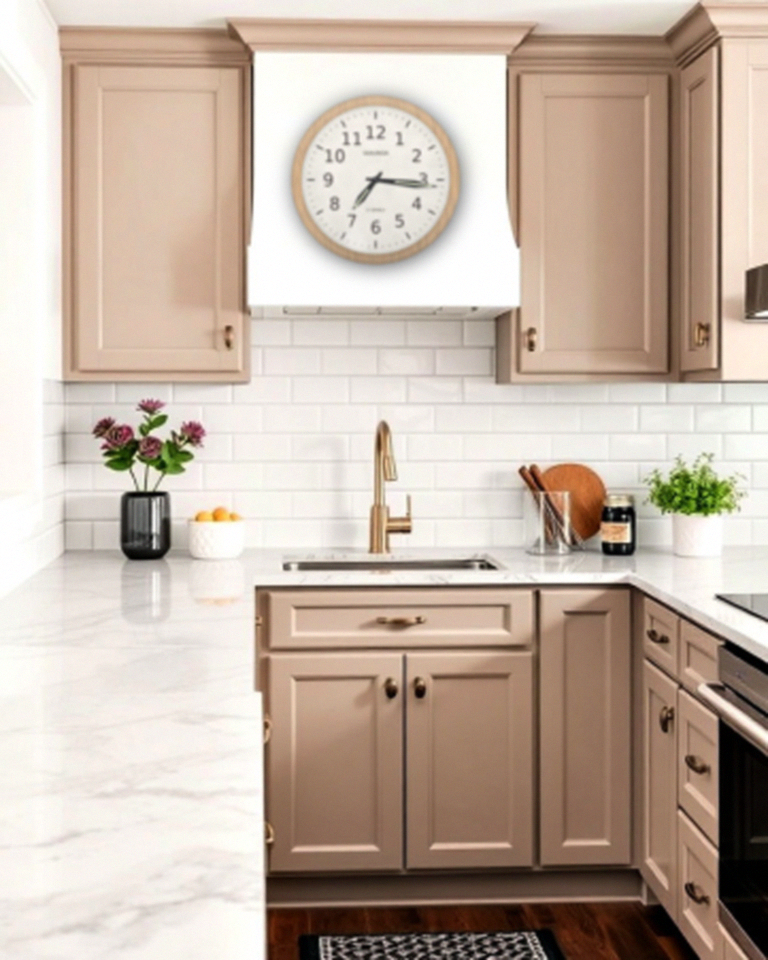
7:16
